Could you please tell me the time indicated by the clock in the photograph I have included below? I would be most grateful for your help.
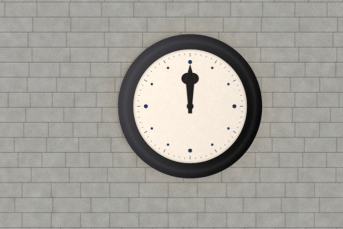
12:00
